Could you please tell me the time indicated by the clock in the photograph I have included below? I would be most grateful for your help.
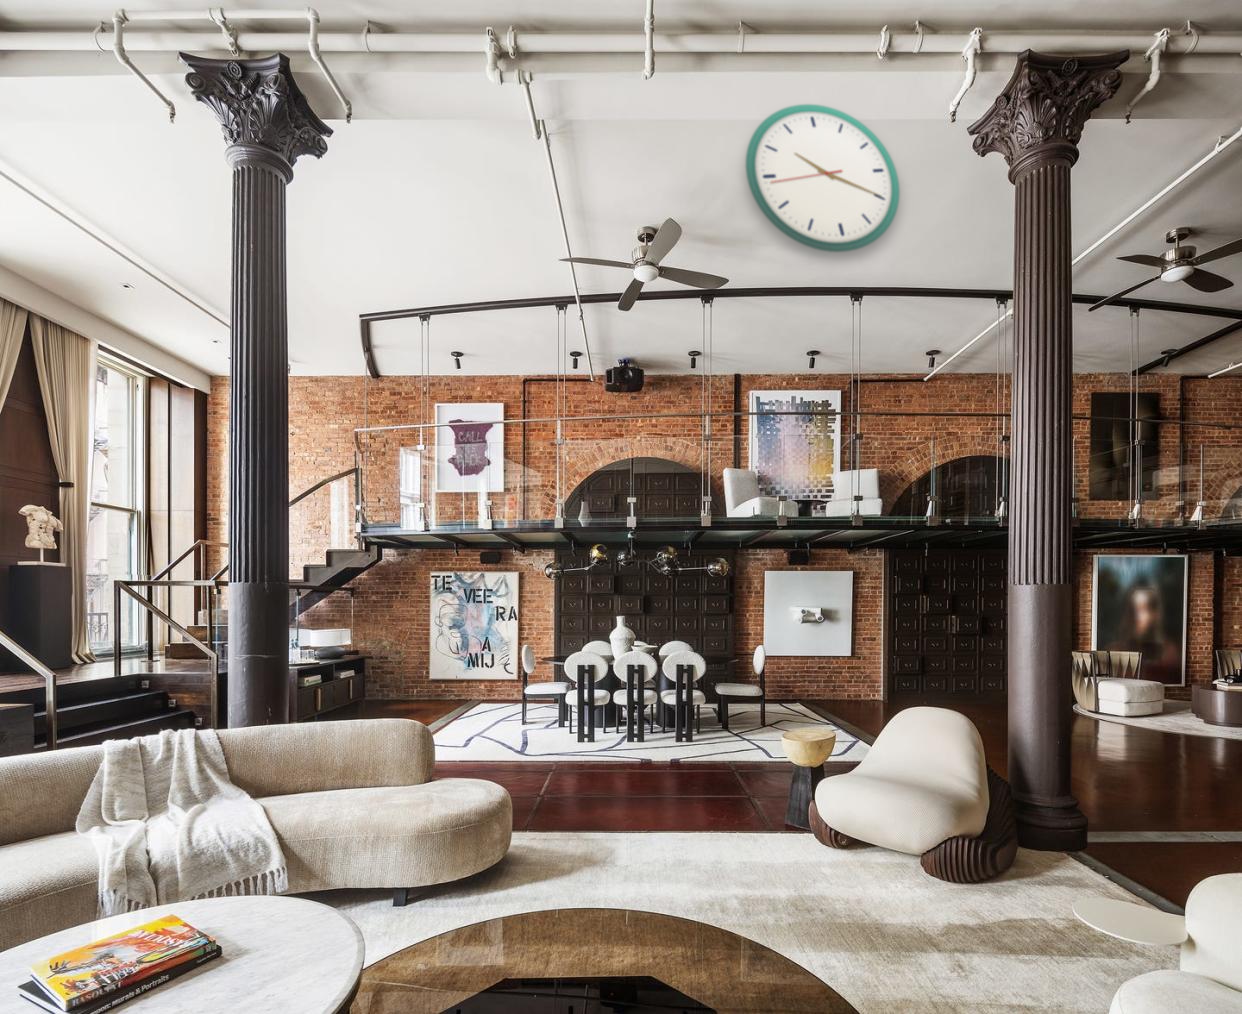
10:19:44
